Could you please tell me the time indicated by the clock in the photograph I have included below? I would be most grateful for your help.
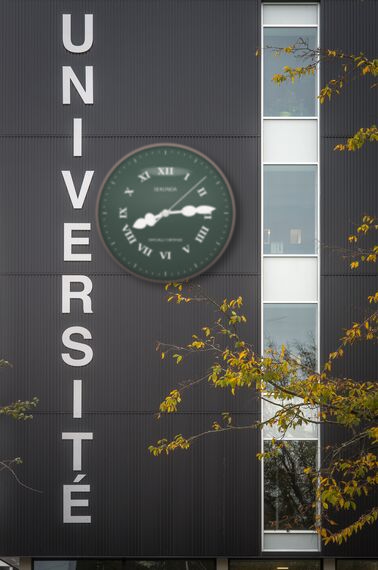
8:14:08
